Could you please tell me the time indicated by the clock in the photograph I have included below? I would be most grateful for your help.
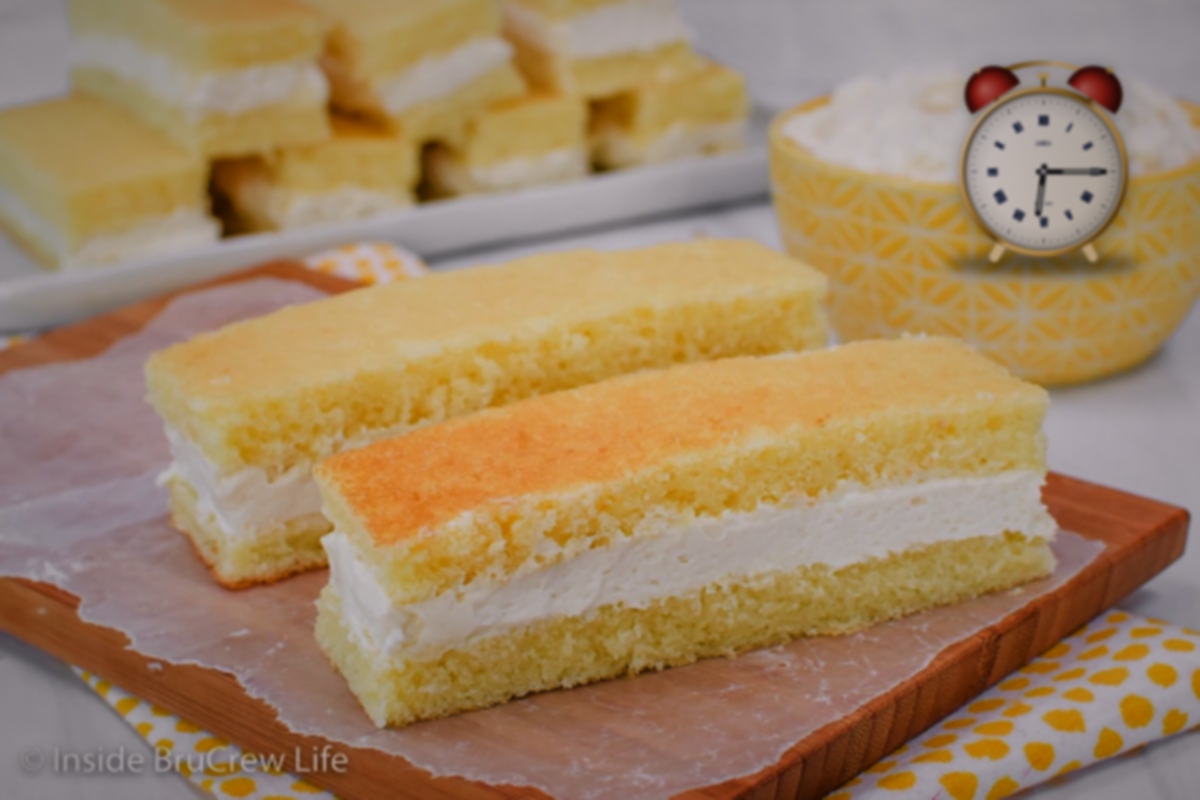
6:15
